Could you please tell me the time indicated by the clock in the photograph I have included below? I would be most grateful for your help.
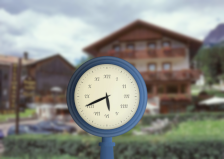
5:41
